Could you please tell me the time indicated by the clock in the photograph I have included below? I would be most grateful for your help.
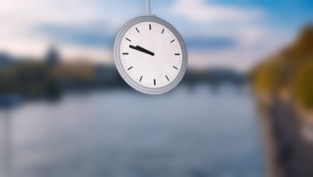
9:48
